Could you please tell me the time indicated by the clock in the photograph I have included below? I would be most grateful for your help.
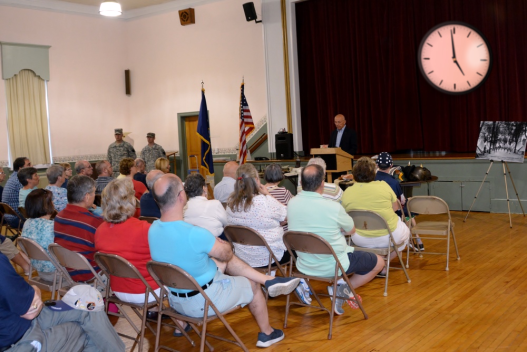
4:59
